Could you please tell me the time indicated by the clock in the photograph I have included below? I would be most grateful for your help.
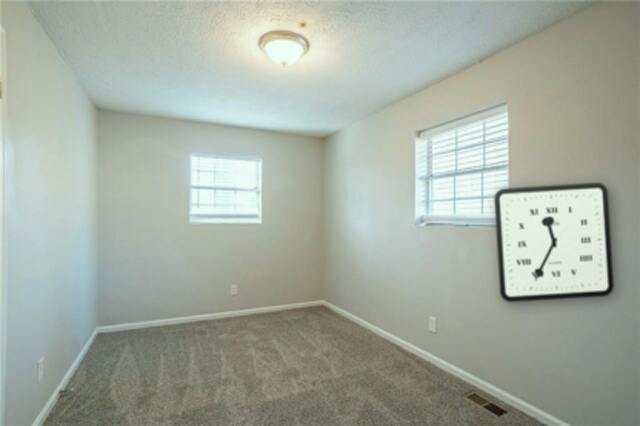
11:35
